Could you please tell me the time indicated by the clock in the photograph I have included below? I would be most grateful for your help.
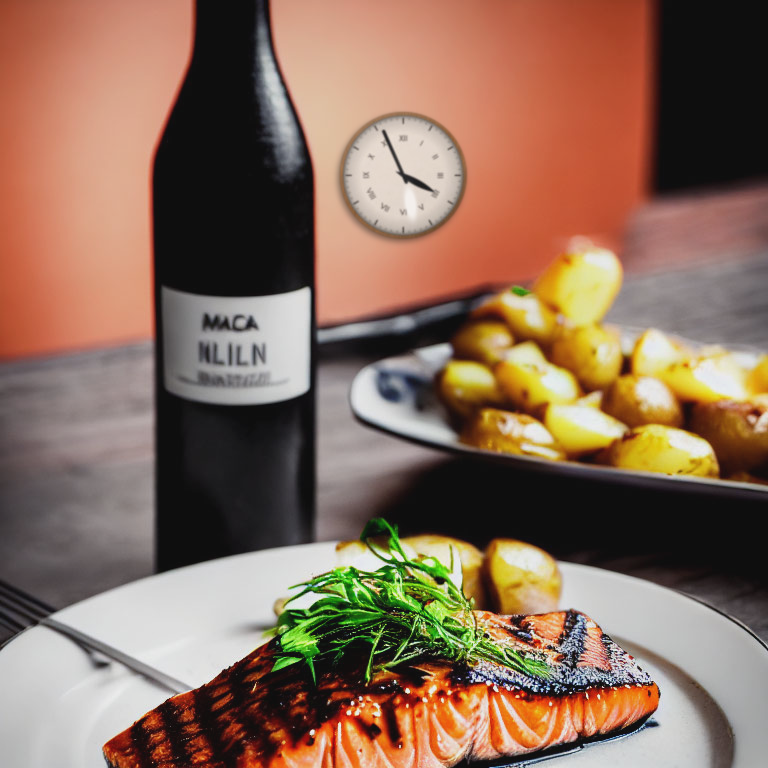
3:56
